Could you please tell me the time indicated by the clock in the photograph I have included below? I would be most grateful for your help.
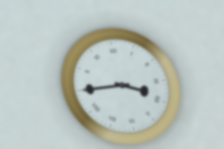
3:45
